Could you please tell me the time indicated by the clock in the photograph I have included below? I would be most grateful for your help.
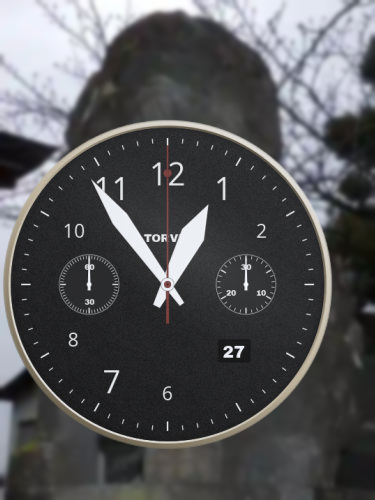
12:54
